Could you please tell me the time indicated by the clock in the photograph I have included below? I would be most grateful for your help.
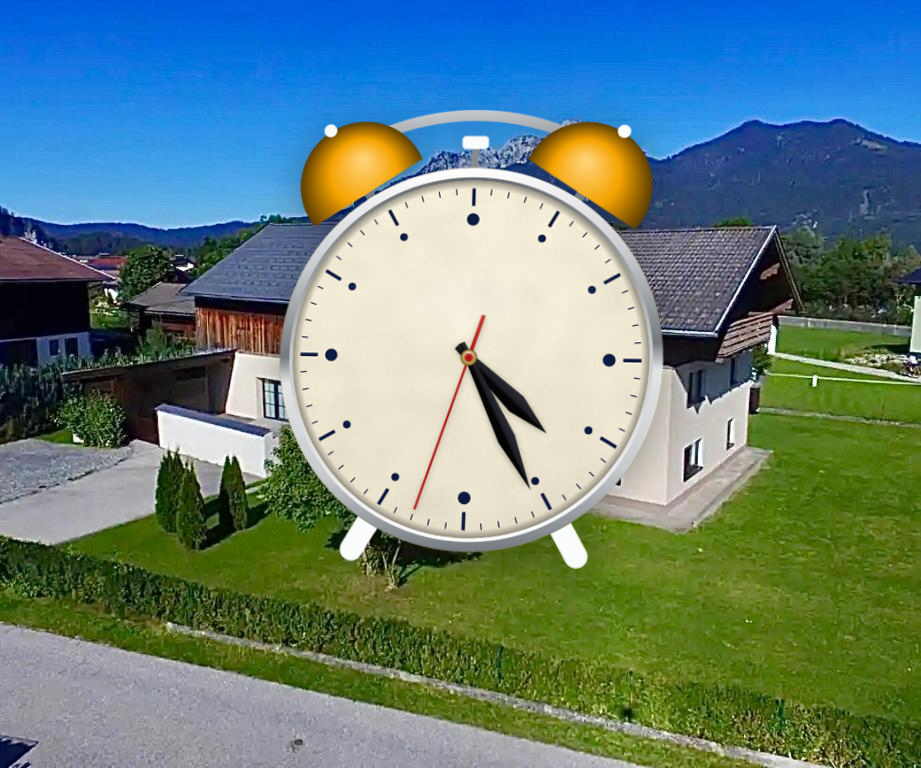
4:25:33
